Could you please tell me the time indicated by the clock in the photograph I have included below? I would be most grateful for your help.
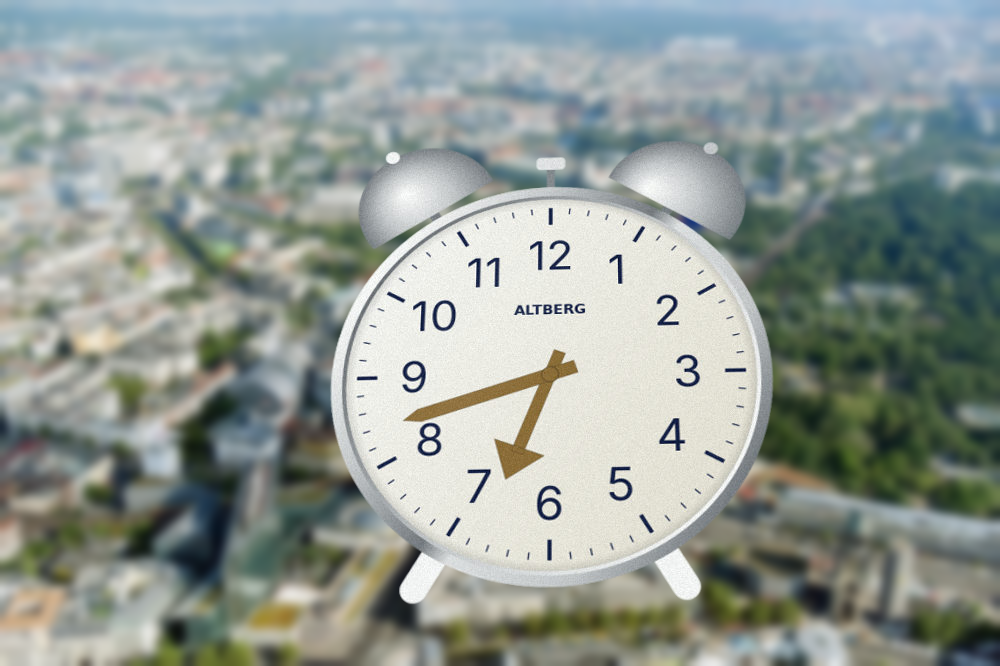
6:42
